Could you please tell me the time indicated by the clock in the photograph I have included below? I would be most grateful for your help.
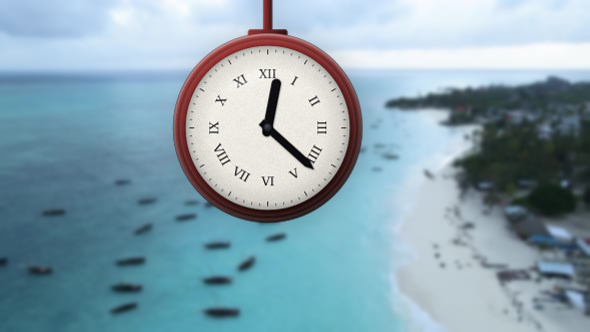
12:22
